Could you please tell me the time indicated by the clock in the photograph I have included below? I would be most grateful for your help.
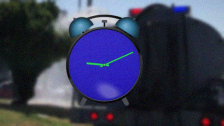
9:11
